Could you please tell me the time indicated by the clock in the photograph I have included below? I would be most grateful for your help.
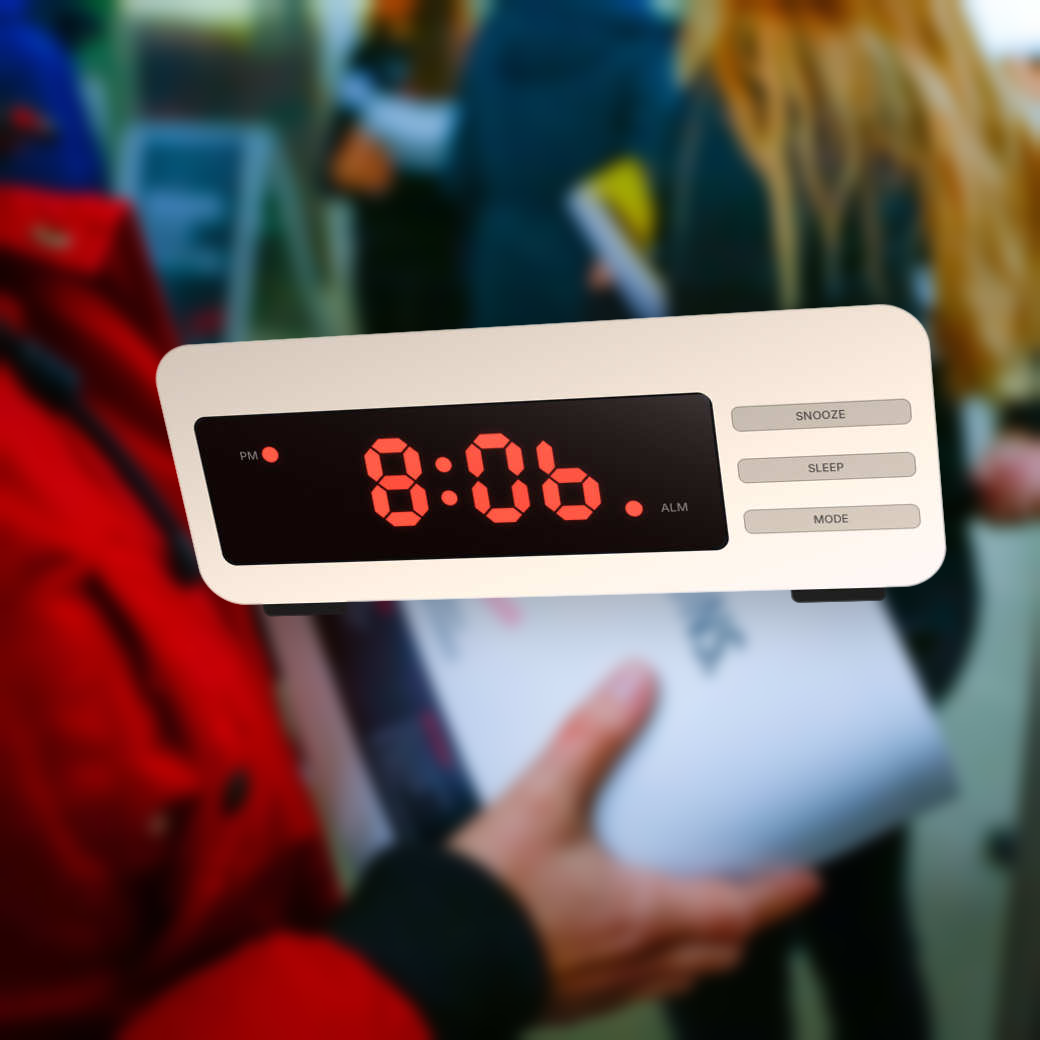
8:06
